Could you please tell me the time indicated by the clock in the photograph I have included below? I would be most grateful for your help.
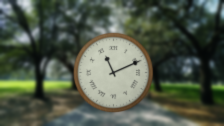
11:11
